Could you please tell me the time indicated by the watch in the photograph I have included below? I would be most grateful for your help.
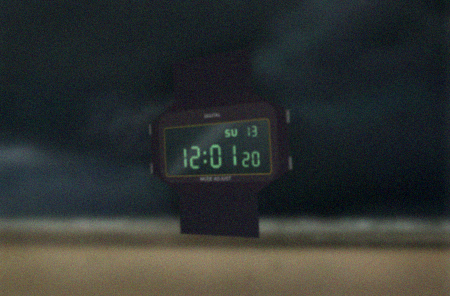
12:01:20
